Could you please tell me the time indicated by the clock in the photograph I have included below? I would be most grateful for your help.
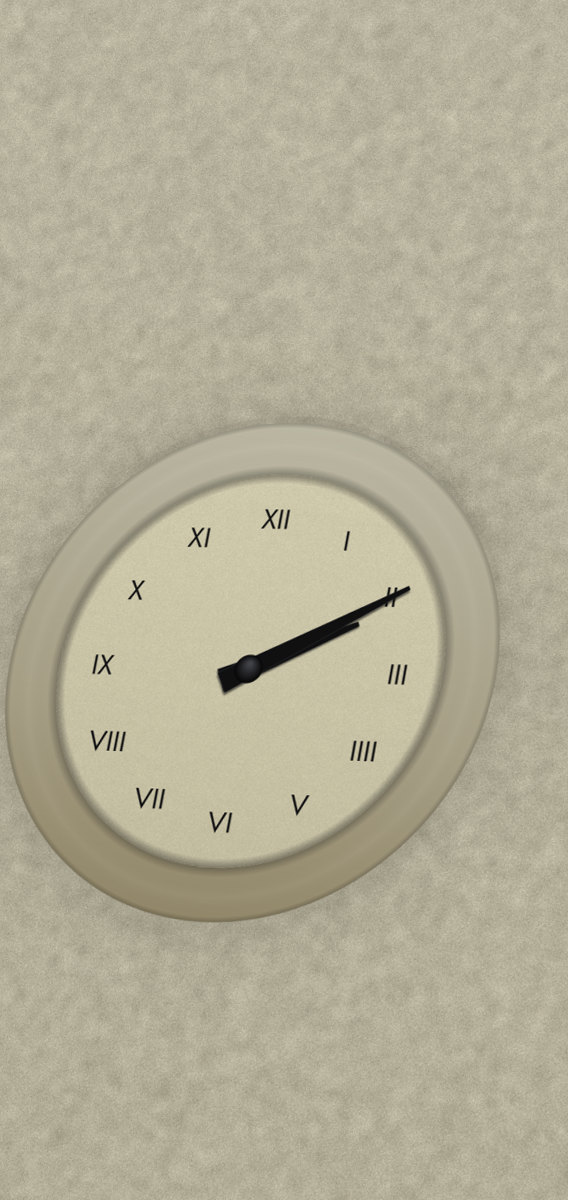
2:10
